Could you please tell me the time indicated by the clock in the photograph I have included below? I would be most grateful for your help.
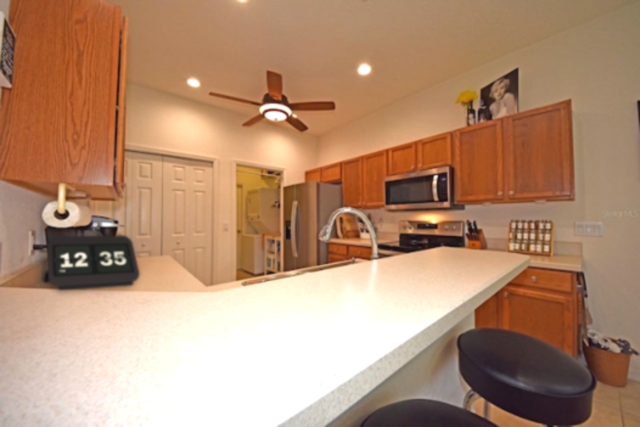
12:35
